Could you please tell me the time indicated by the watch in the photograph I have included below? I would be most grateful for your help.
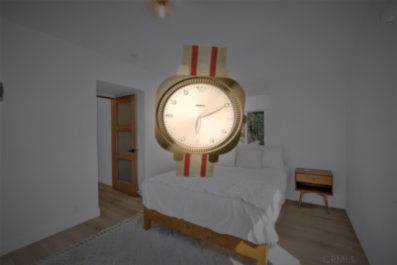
6:10
